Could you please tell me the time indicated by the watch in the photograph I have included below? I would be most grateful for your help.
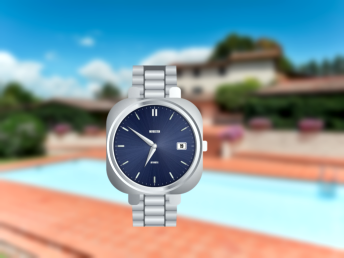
6:51
